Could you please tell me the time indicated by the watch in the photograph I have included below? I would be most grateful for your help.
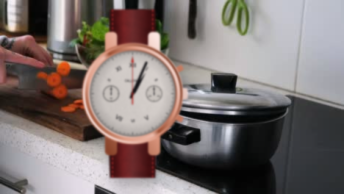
1:04
